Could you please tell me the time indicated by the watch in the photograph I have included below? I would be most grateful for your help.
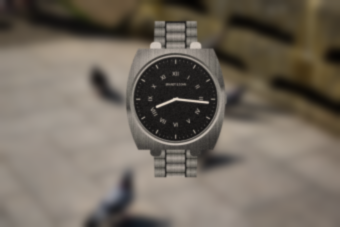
8:16
